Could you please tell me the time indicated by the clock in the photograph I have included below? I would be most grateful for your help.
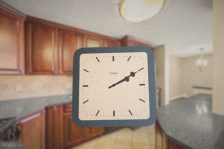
2:10
